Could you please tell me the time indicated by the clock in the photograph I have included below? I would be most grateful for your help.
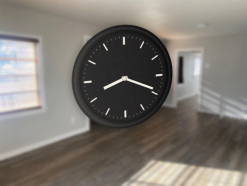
8:19
